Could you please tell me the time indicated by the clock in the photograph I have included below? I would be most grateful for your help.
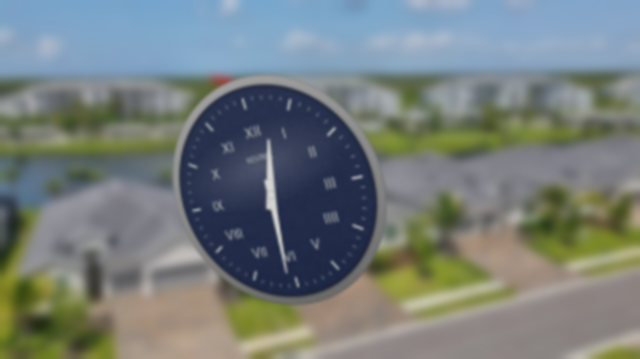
12:31
